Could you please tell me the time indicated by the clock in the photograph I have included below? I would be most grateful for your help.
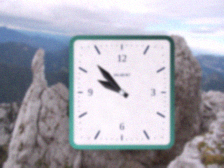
9:53
